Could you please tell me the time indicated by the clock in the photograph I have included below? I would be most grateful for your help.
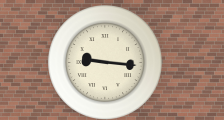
9:16
